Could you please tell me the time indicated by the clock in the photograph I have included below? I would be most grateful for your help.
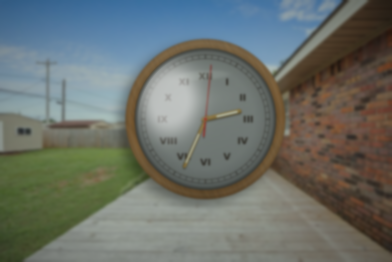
2:34:01
